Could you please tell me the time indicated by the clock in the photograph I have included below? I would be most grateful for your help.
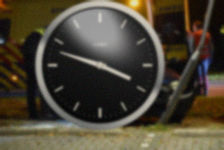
3:48
